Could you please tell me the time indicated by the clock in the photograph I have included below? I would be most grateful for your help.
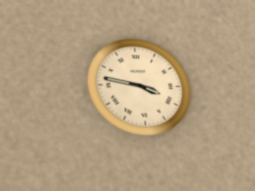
3:47
